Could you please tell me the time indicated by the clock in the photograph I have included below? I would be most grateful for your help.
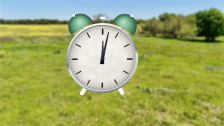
12:02
